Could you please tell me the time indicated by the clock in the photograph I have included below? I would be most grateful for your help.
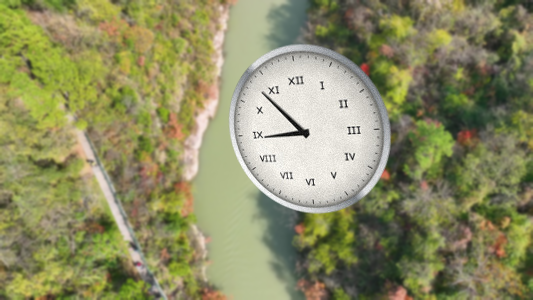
8:53
